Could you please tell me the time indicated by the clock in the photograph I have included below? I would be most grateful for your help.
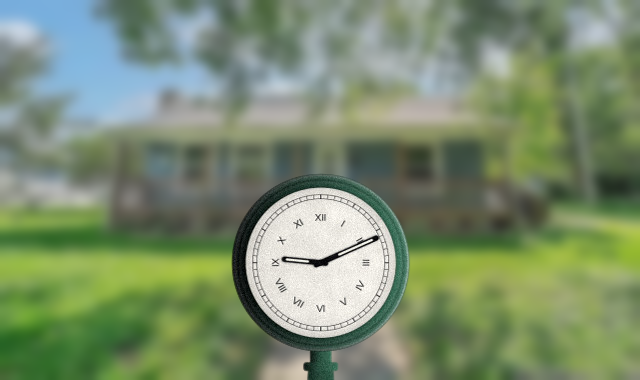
9:11
